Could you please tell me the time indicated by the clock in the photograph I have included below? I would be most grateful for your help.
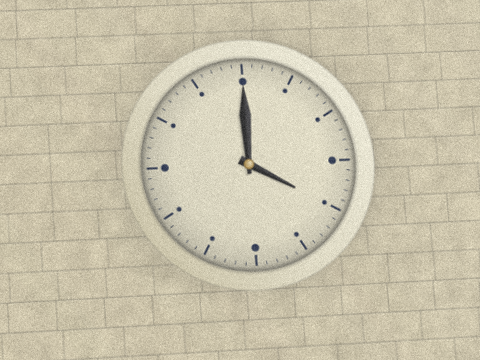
4:00
